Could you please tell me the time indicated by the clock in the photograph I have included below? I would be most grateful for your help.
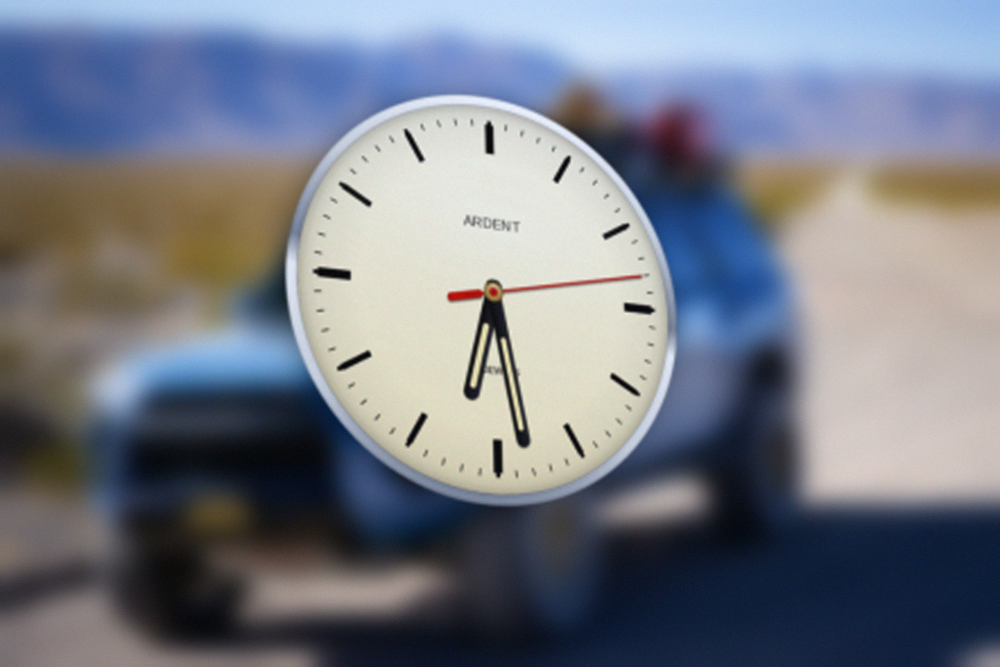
6:28:13
